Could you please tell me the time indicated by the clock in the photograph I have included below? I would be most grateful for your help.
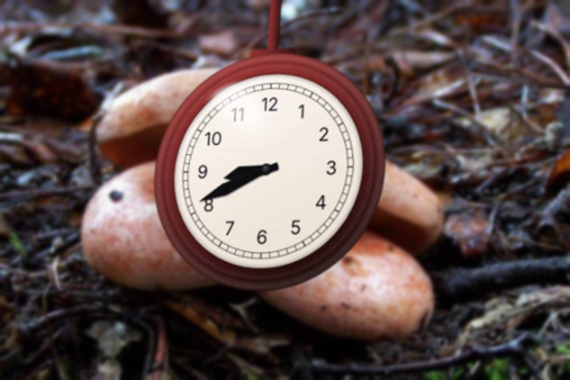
8:41
